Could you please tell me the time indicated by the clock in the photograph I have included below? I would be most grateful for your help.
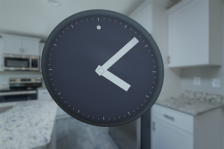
4:08
